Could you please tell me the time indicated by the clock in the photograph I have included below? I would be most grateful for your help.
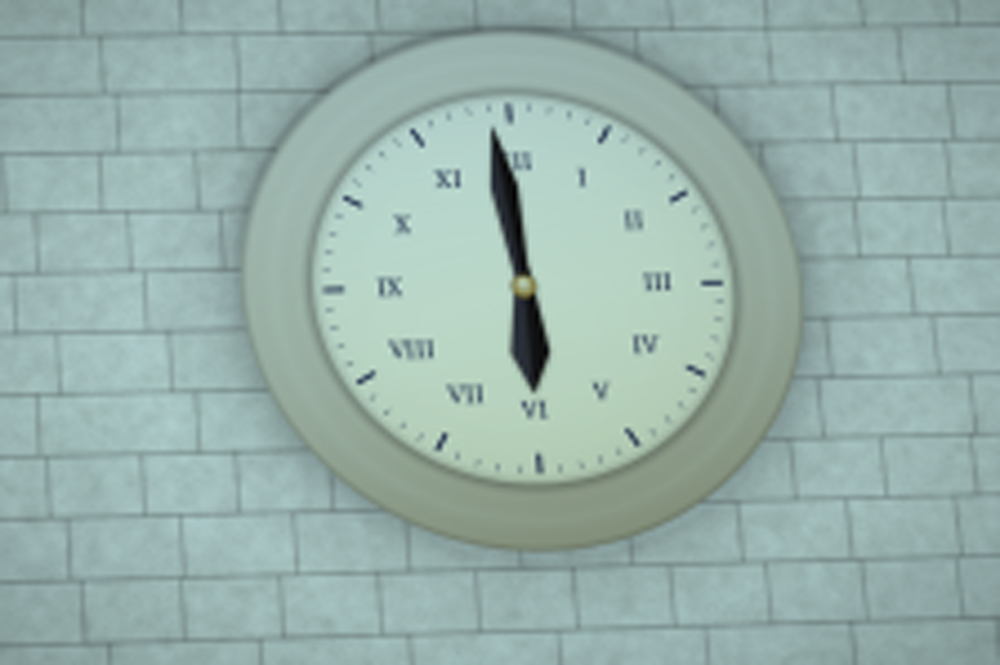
5:59
